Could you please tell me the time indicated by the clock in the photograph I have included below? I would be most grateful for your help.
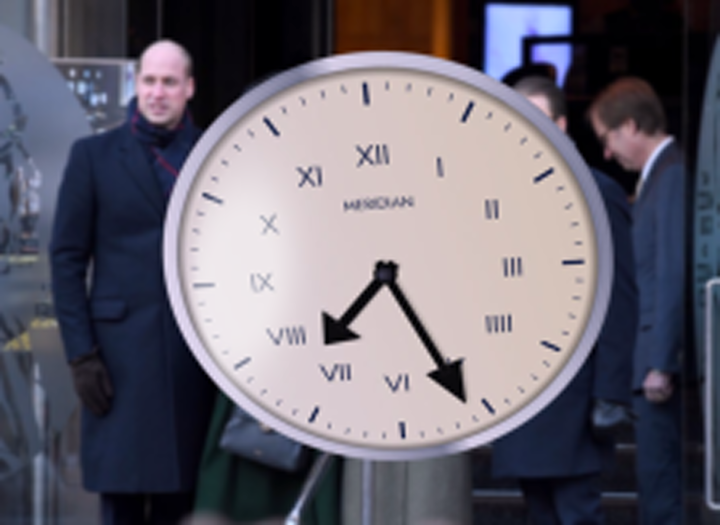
7:26
